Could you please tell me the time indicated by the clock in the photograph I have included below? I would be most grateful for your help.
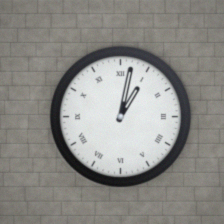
1:02
